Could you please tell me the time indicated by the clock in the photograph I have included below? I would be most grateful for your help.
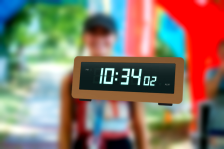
10:34:02
